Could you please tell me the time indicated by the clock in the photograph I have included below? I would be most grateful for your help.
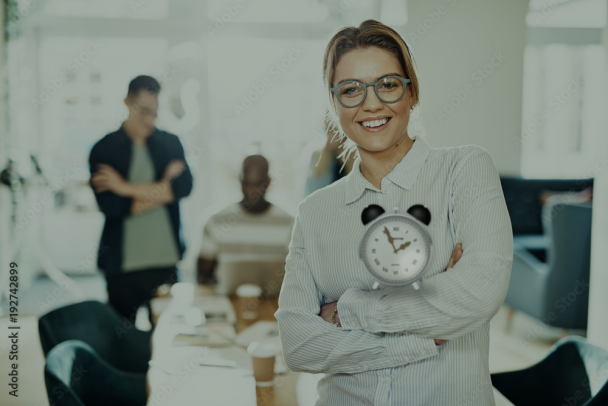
1:56
